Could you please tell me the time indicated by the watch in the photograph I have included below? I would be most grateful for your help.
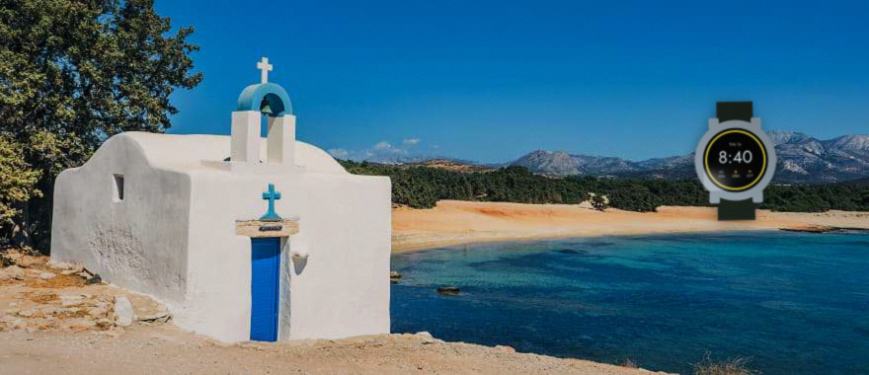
8:40
